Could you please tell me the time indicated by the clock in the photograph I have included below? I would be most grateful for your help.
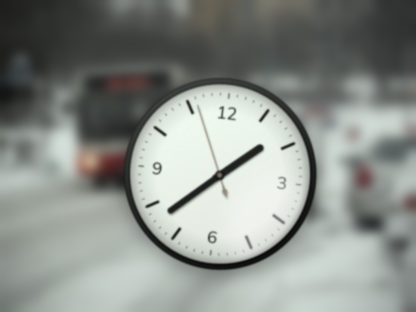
1:37:56
